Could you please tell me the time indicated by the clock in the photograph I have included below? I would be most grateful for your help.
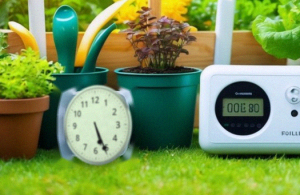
5:26
